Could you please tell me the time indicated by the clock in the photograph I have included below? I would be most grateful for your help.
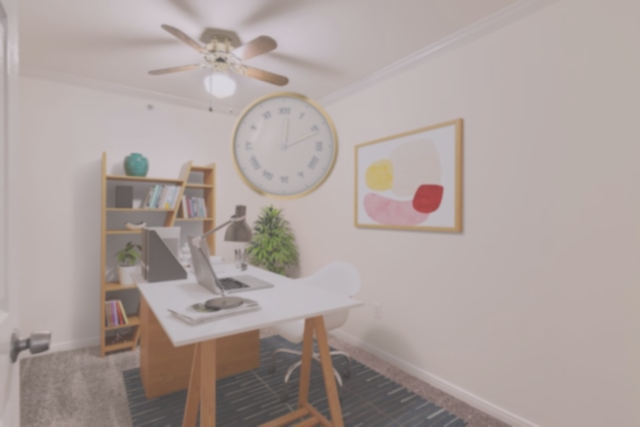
12:11
